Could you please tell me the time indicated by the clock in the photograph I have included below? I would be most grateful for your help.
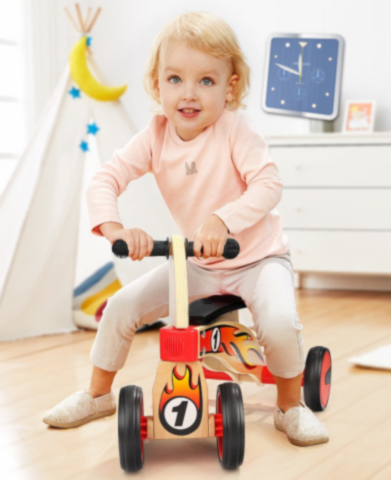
11:48
